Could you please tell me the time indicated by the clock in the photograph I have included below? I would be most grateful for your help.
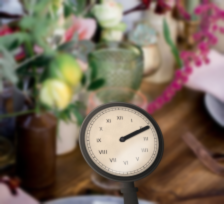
2:11
